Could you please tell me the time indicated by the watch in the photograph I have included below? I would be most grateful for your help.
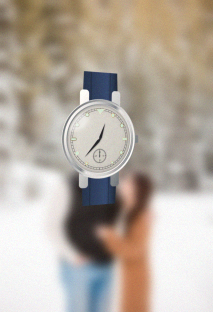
12:37
